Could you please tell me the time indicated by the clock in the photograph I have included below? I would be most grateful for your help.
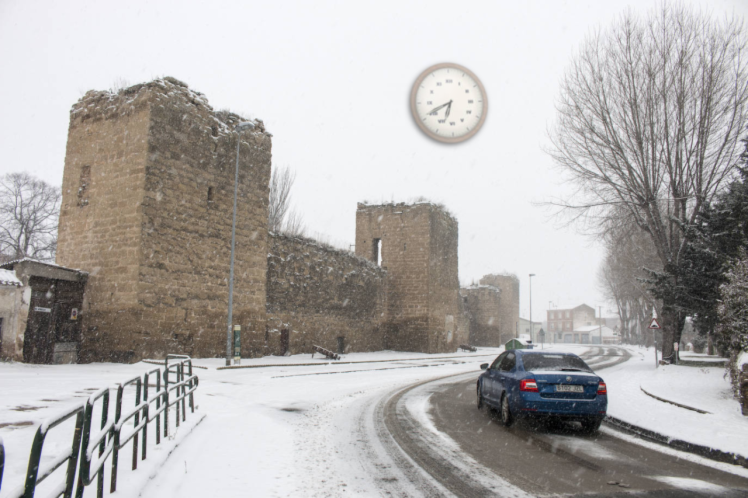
6:41
